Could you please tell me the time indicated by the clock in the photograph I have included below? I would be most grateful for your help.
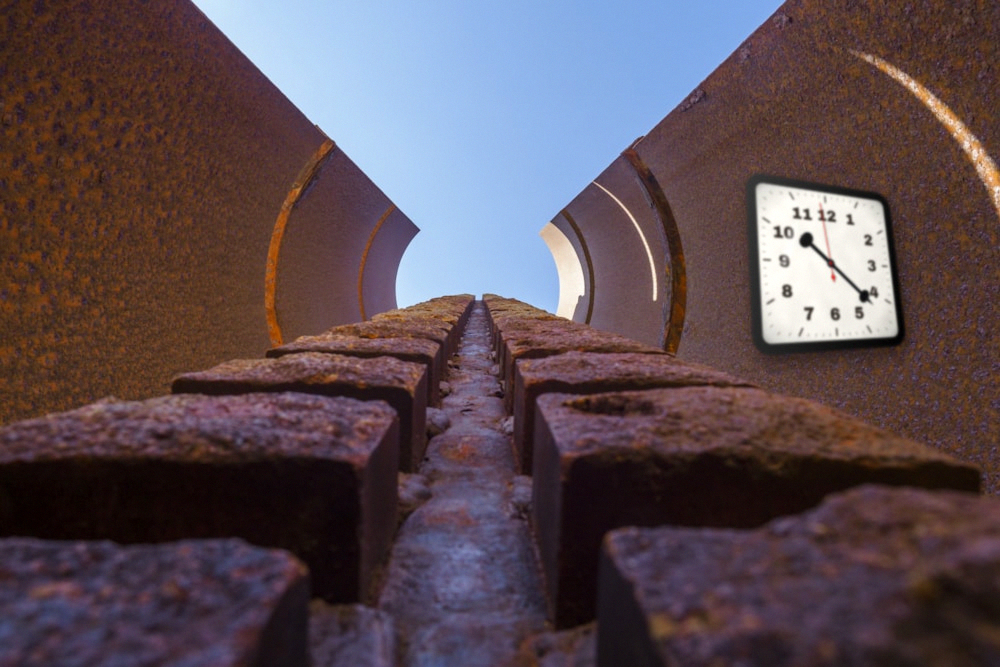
10:21:59
